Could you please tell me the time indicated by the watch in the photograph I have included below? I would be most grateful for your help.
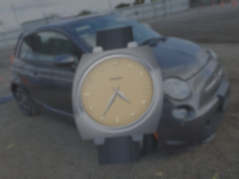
4:35
